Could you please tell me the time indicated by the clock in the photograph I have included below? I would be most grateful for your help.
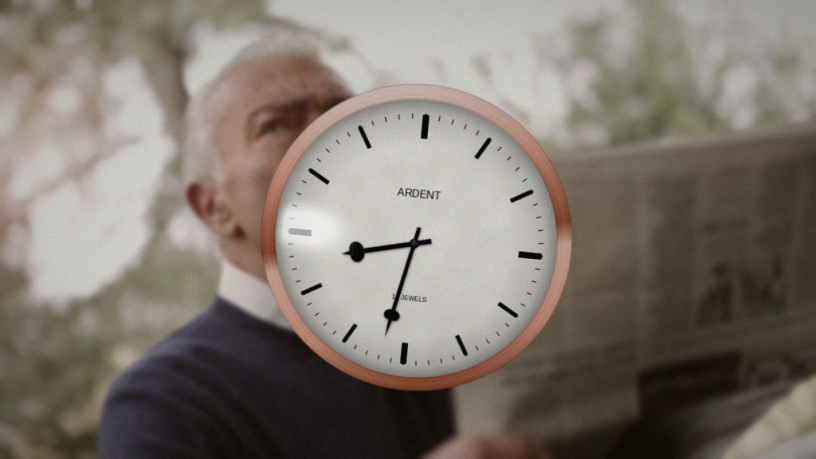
8:32
